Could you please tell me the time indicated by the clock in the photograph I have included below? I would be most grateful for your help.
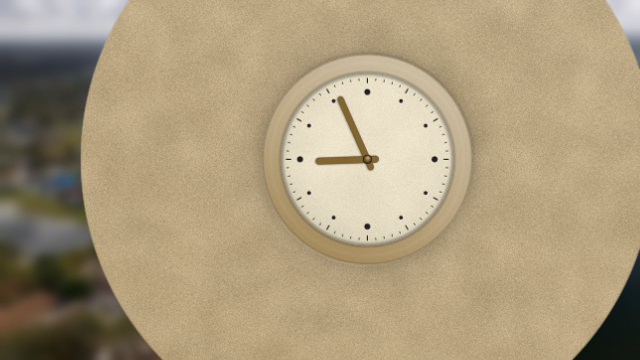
8:56
